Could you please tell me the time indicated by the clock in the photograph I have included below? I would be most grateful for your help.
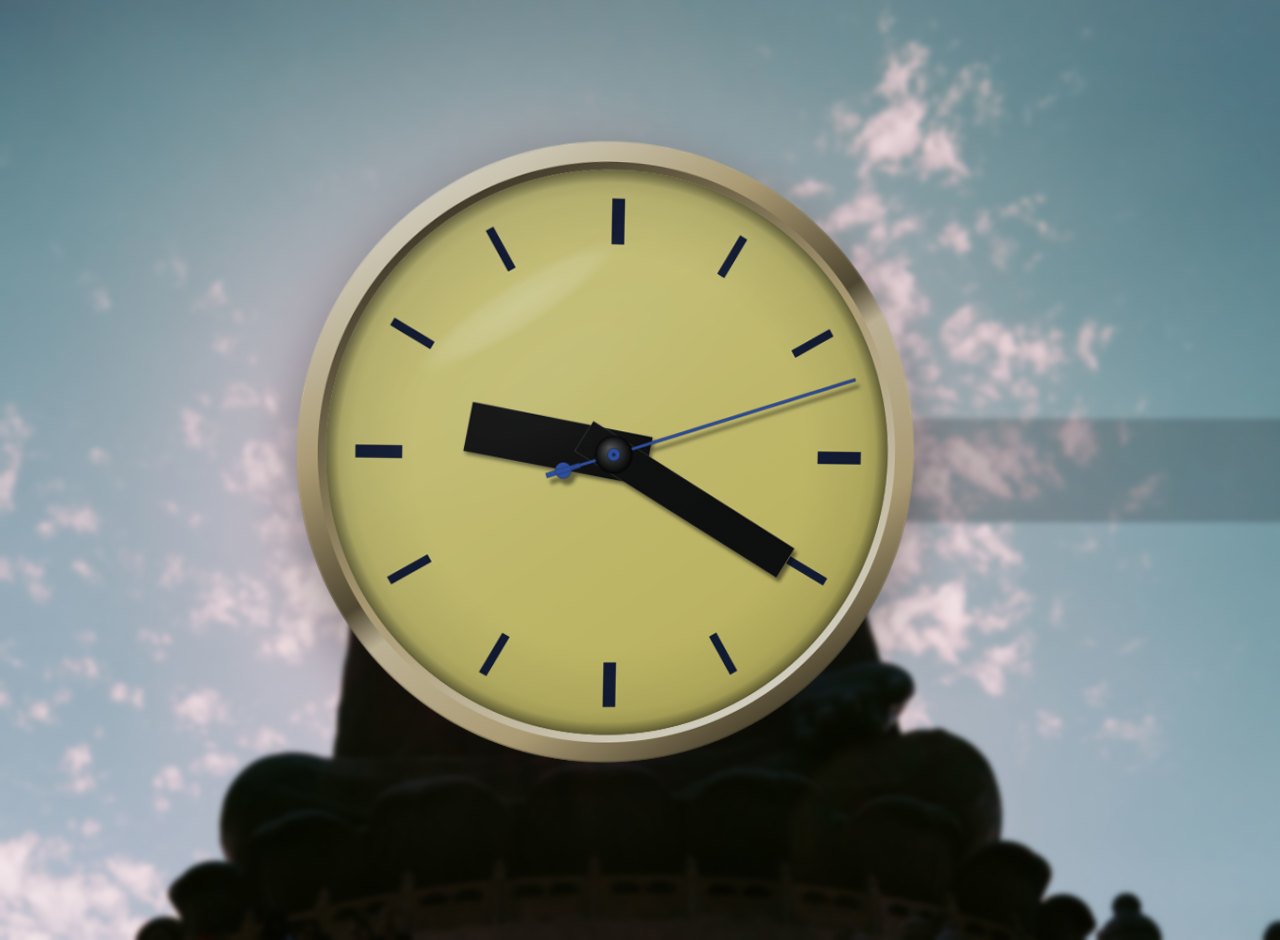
9:20:12
